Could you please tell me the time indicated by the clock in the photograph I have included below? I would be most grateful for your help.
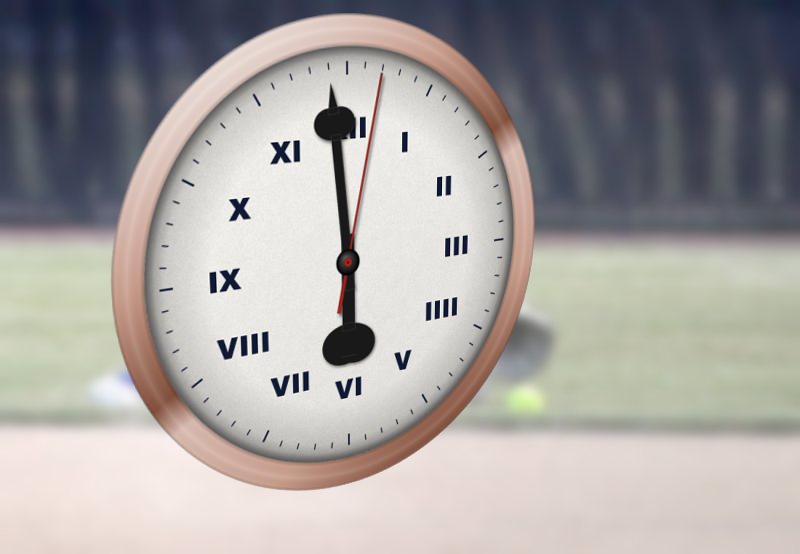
5:59:02
